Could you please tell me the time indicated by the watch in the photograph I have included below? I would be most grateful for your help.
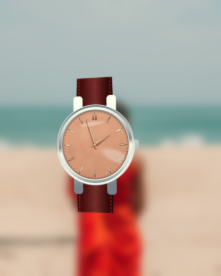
1:57
